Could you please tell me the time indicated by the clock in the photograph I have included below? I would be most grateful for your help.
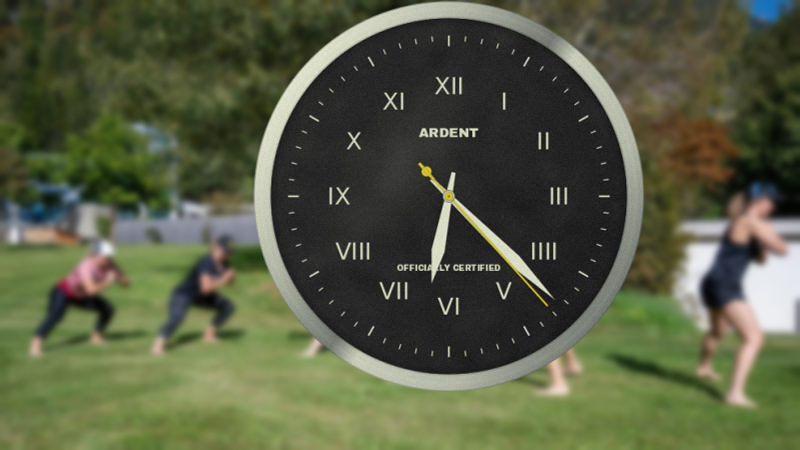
6:22:23
